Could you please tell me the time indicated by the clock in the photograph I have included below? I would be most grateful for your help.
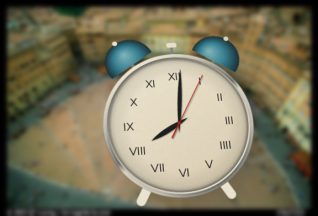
8:01:05
